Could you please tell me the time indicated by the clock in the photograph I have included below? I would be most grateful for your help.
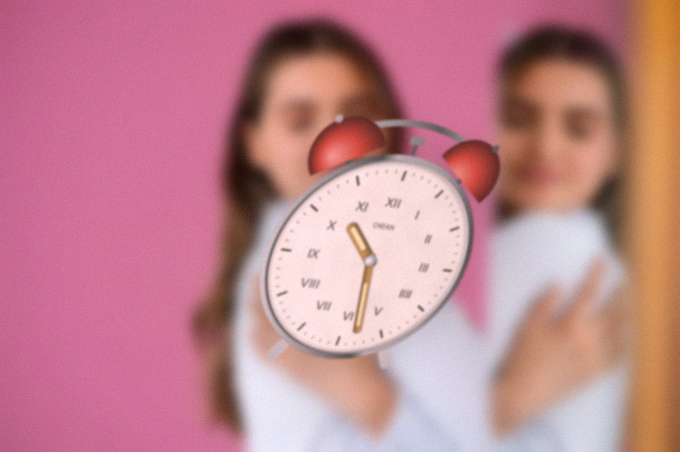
10:28
